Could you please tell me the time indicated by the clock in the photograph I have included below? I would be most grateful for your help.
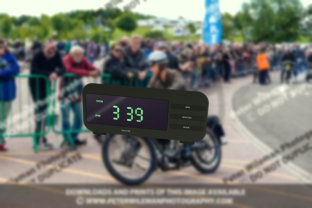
3:39
